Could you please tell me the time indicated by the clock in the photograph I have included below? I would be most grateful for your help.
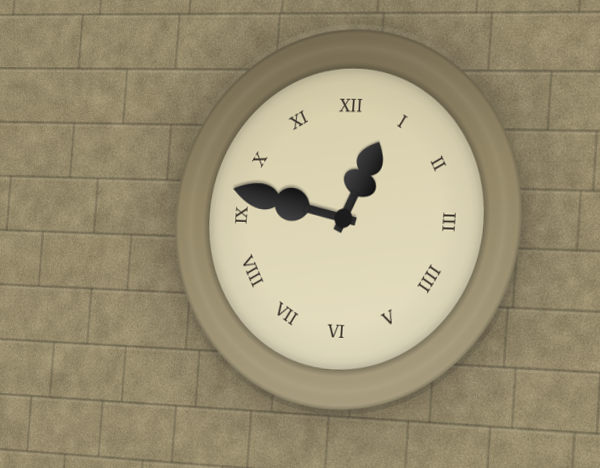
12:47
